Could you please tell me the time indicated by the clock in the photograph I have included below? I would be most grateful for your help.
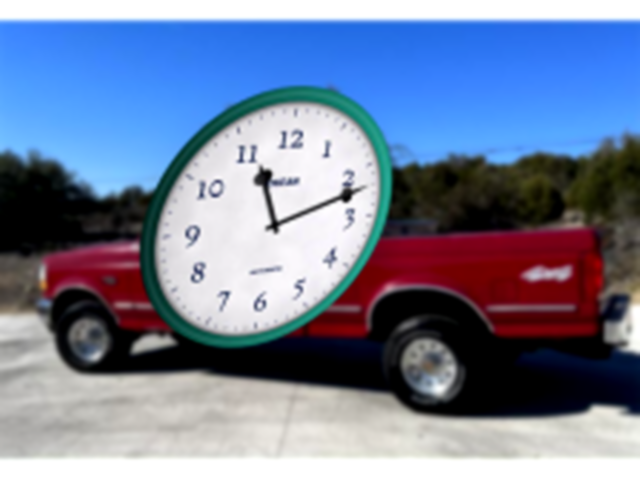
11:12
